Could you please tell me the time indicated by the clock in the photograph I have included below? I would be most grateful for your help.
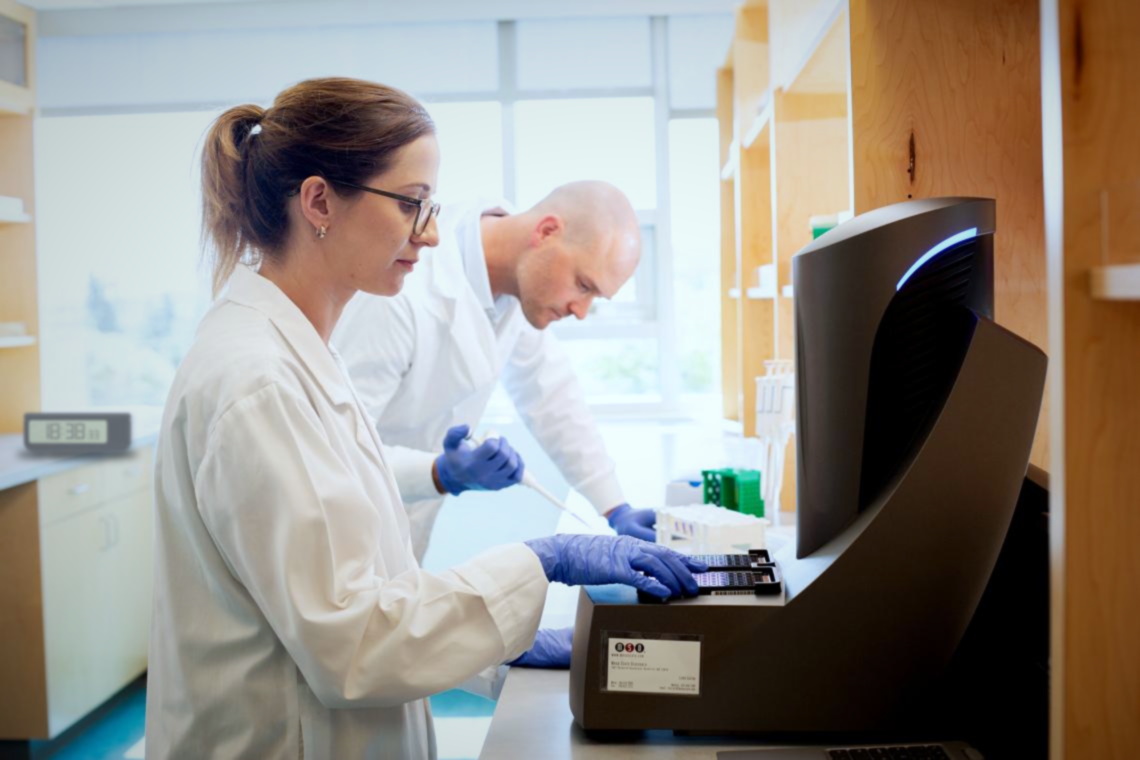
18:38
